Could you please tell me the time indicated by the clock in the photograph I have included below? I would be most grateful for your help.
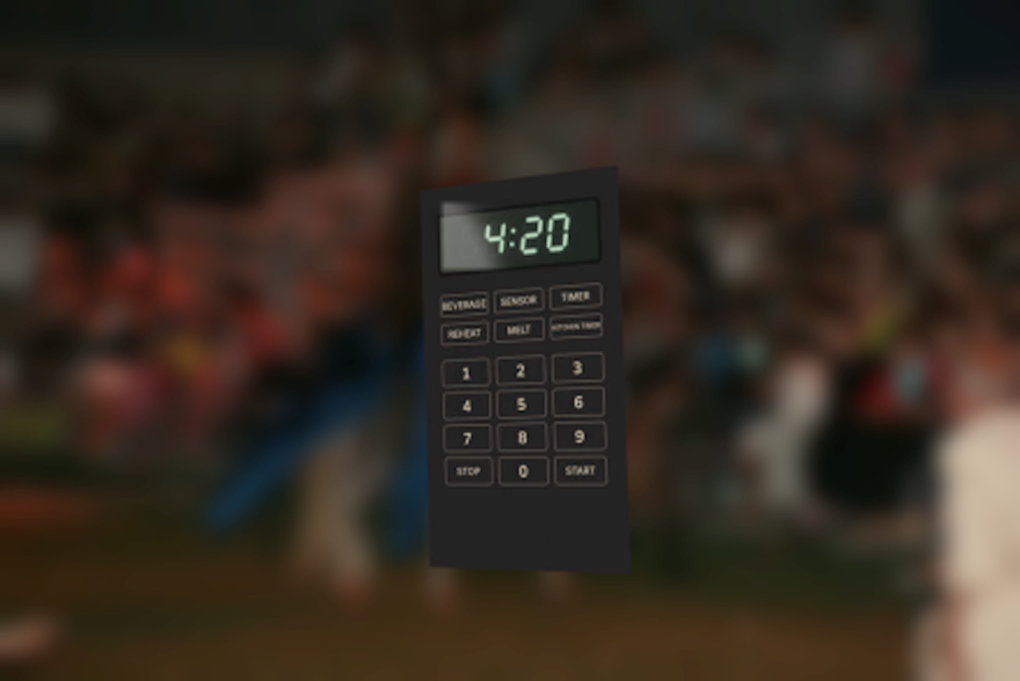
4:20
